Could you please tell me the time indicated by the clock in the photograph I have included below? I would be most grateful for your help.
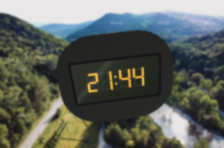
21:44
